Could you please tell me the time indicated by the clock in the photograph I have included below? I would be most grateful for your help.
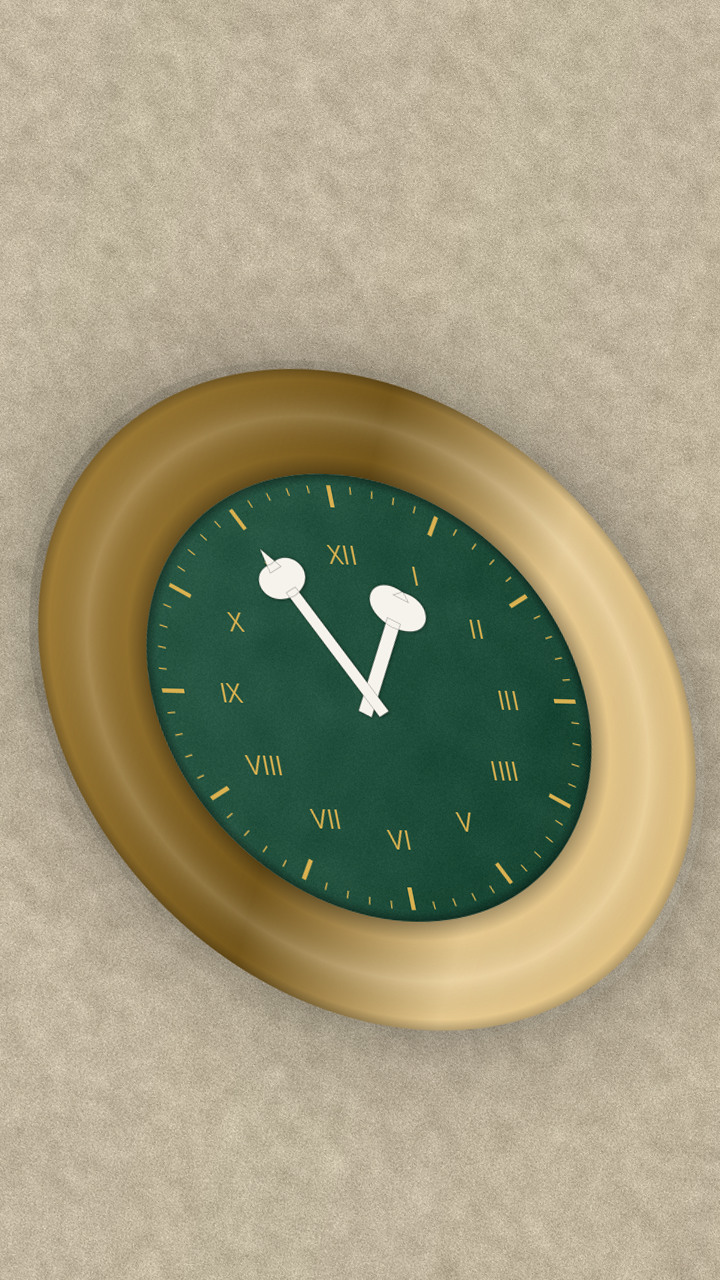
12:55
